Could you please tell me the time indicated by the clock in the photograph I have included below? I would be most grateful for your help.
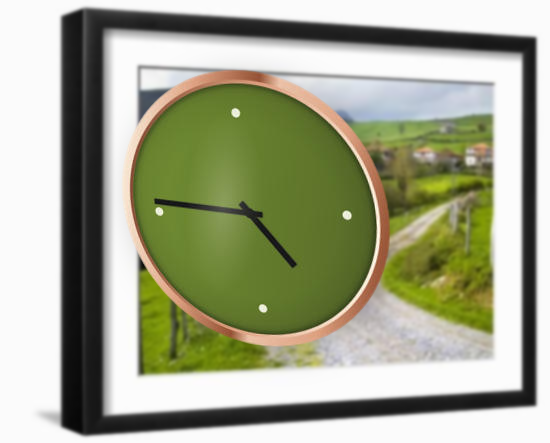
4:46
